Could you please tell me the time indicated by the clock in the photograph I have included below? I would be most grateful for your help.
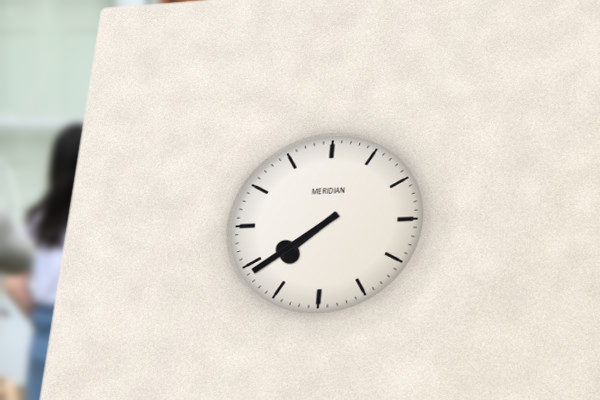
7:39
